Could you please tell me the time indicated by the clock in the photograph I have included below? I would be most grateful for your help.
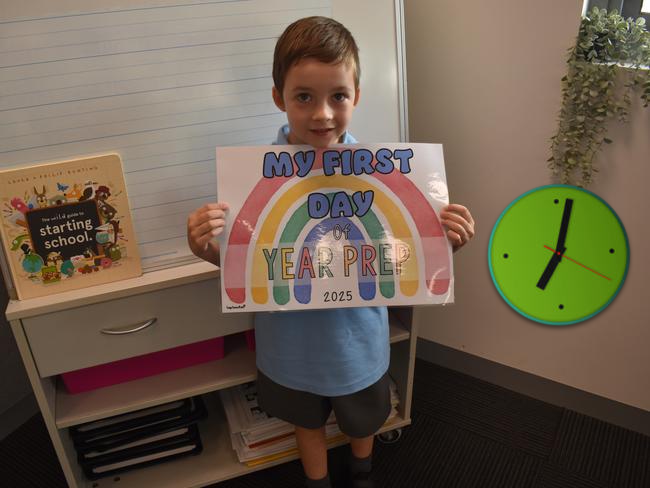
7:02:20
